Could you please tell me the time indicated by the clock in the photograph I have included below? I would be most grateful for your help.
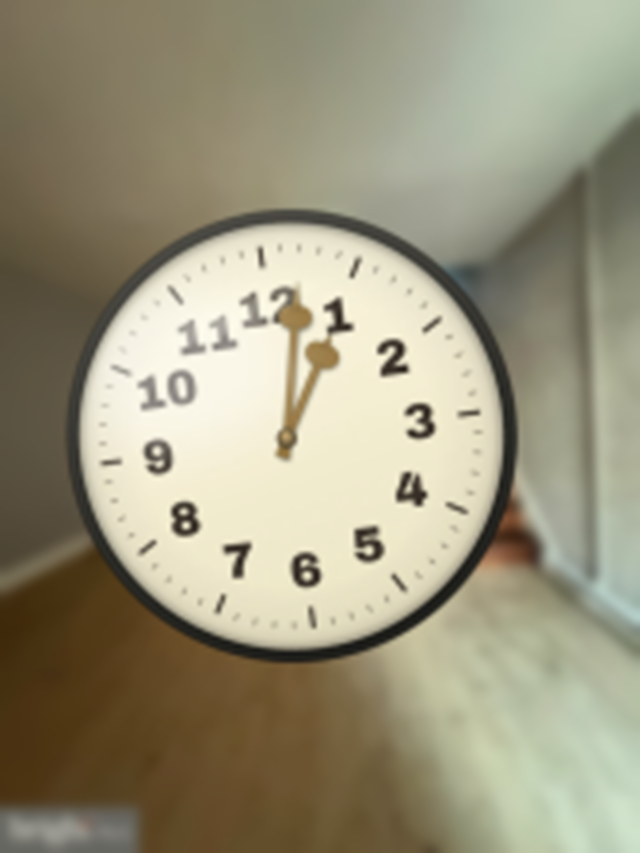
1:02
